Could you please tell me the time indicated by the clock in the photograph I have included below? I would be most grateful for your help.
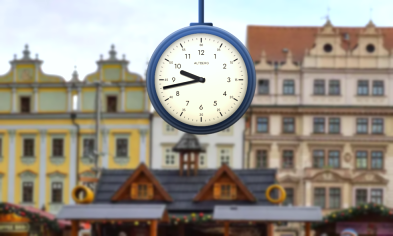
9:43
